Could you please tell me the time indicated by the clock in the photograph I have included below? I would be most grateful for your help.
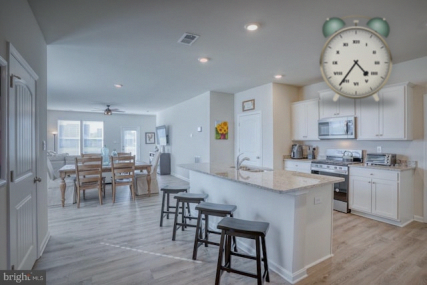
4:36
